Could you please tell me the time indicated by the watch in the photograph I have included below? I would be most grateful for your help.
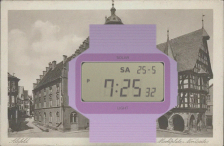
7:25:32
